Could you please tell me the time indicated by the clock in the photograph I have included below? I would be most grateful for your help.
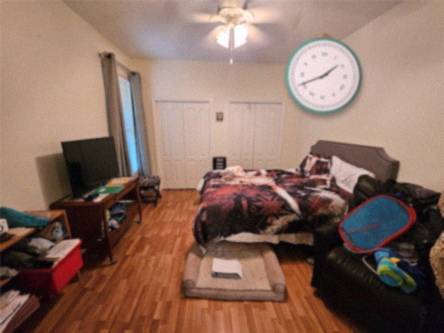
1:41
